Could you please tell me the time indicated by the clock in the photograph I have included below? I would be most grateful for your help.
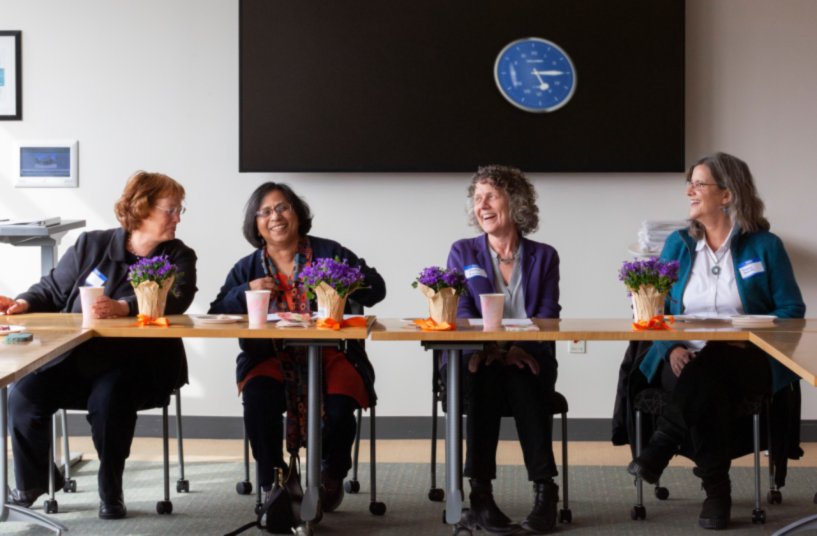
5:15
